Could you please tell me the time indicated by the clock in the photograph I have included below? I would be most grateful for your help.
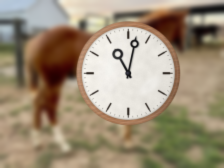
11:02
